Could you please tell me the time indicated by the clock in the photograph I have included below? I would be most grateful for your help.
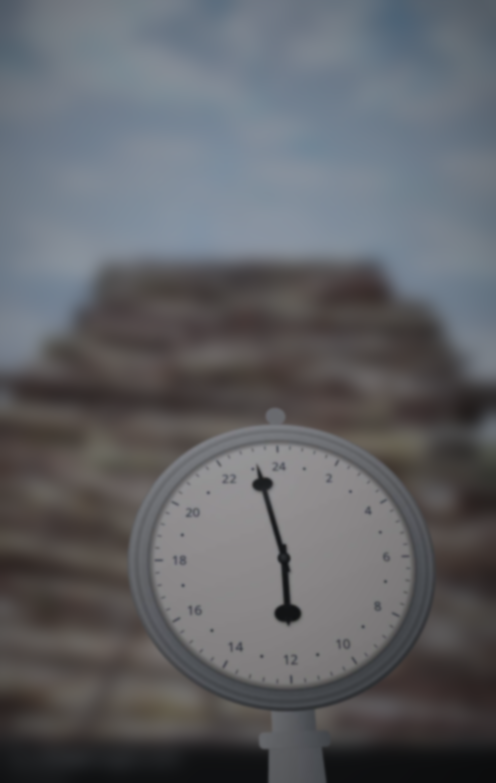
11:58
